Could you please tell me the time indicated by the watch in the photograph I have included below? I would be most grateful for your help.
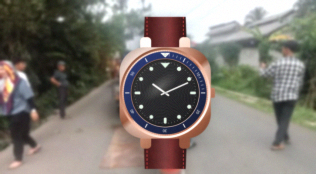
10:11
